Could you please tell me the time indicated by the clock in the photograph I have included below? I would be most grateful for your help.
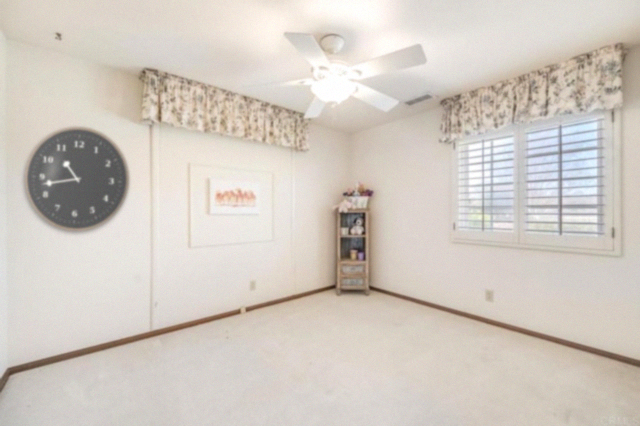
10:43
